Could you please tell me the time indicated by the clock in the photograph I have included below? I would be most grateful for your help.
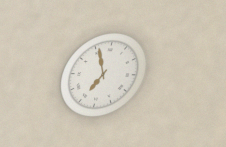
6:56
